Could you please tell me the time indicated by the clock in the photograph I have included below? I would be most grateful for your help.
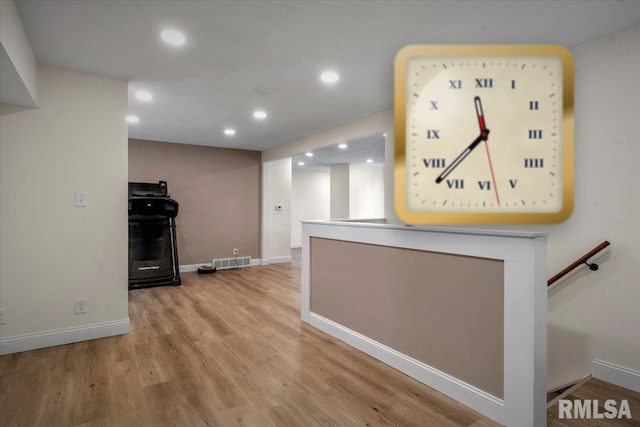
11:37:28
